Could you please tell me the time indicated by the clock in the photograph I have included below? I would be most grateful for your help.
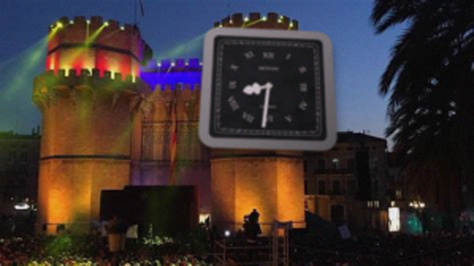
8:31
